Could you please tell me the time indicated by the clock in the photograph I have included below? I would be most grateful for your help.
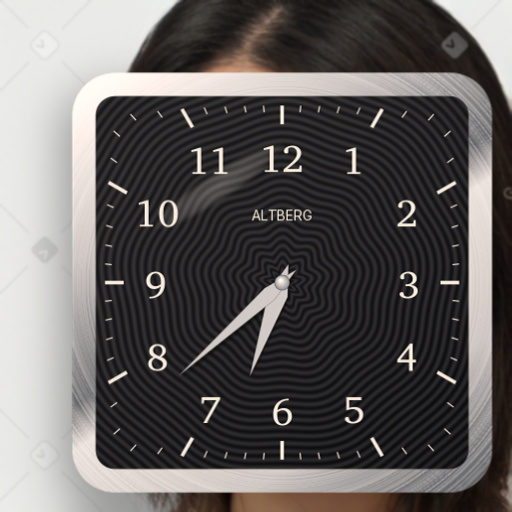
6:38
